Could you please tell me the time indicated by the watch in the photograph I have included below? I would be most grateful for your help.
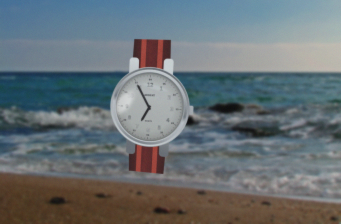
6:55
